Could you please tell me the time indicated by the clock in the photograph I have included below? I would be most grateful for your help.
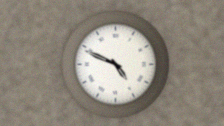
4:49
